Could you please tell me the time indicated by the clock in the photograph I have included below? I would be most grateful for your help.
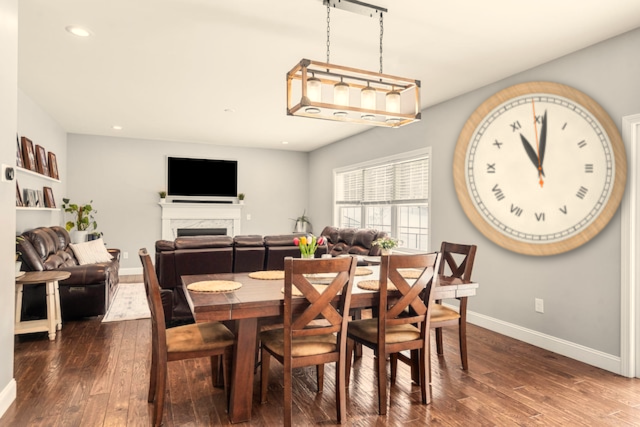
11:00:59
